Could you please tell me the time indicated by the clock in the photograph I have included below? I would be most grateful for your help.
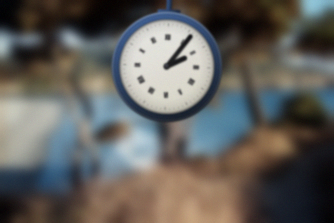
2:06
